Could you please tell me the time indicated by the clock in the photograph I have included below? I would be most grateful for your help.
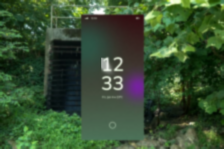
12:33
